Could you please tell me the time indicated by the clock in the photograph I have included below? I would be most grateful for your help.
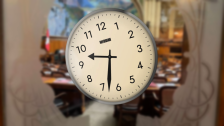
9:33
